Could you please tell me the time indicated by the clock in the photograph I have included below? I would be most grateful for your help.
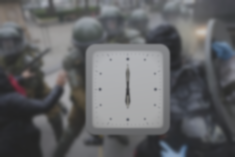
6:00
